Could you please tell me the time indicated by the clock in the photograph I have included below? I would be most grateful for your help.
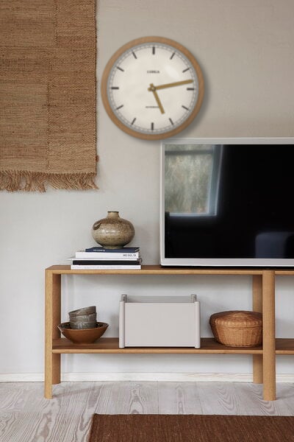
5:13
